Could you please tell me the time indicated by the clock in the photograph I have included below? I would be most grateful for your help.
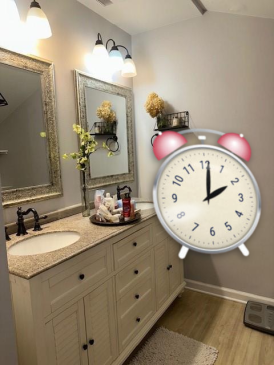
2:01
